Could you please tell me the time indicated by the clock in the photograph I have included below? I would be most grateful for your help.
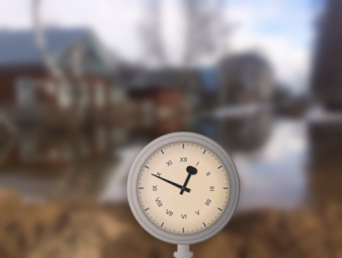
12:49
